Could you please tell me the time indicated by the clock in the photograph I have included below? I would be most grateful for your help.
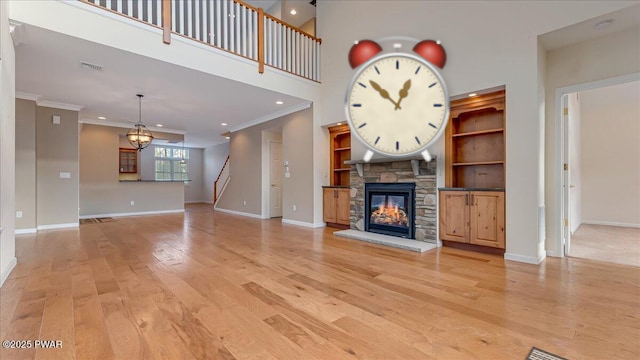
12:52
